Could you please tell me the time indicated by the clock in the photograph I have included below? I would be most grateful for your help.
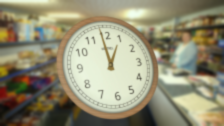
12:59
